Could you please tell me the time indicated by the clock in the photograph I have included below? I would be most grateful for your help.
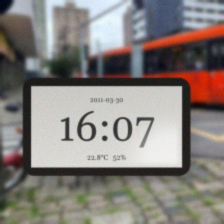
16:07
